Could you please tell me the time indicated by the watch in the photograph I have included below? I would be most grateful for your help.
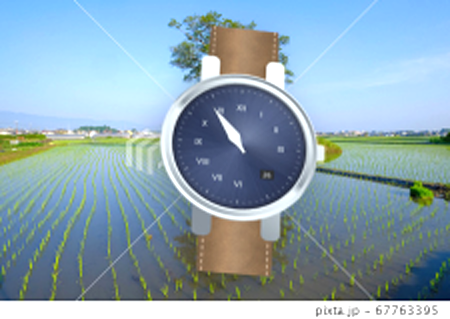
10:54
